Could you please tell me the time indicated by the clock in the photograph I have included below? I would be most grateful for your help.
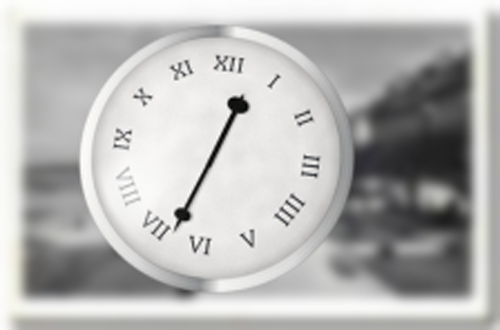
12:33
